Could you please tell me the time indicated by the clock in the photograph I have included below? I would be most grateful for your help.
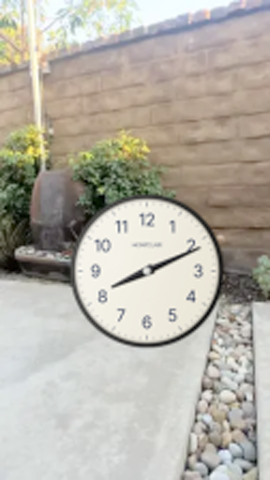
8:11
